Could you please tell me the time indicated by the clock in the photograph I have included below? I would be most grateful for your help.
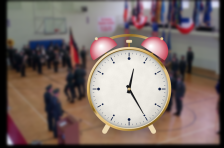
12:25
